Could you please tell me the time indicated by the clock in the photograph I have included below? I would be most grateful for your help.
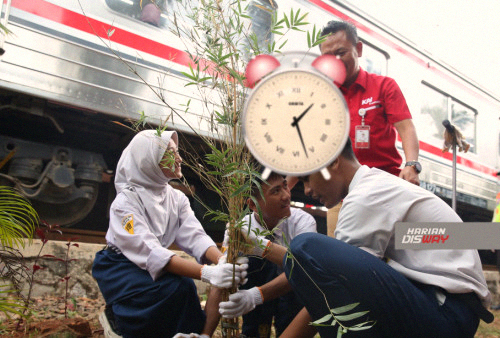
1:27
